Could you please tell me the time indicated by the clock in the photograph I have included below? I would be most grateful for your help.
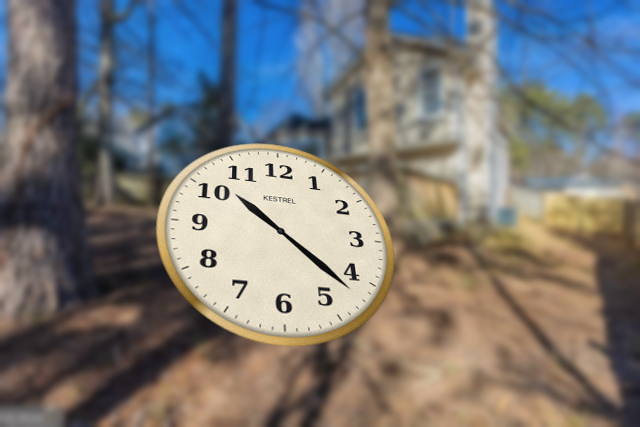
10:22
